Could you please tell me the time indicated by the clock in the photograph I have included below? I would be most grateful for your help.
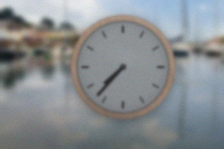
7:37
